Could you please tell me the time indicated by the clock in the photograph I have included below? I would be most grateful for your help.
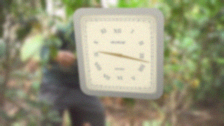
9:17
